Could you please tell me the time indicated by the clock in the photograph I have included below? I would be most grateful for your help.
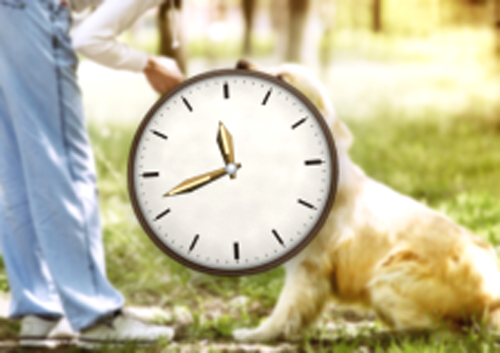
11:42
